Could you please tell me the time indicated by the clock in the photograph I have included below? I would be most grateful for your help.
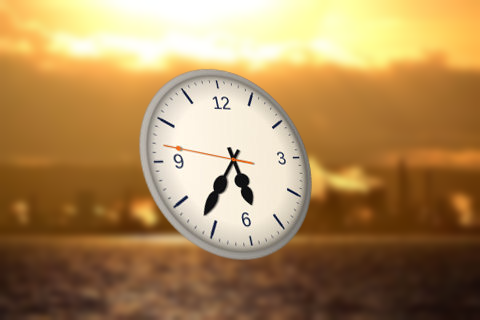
5:36:47
